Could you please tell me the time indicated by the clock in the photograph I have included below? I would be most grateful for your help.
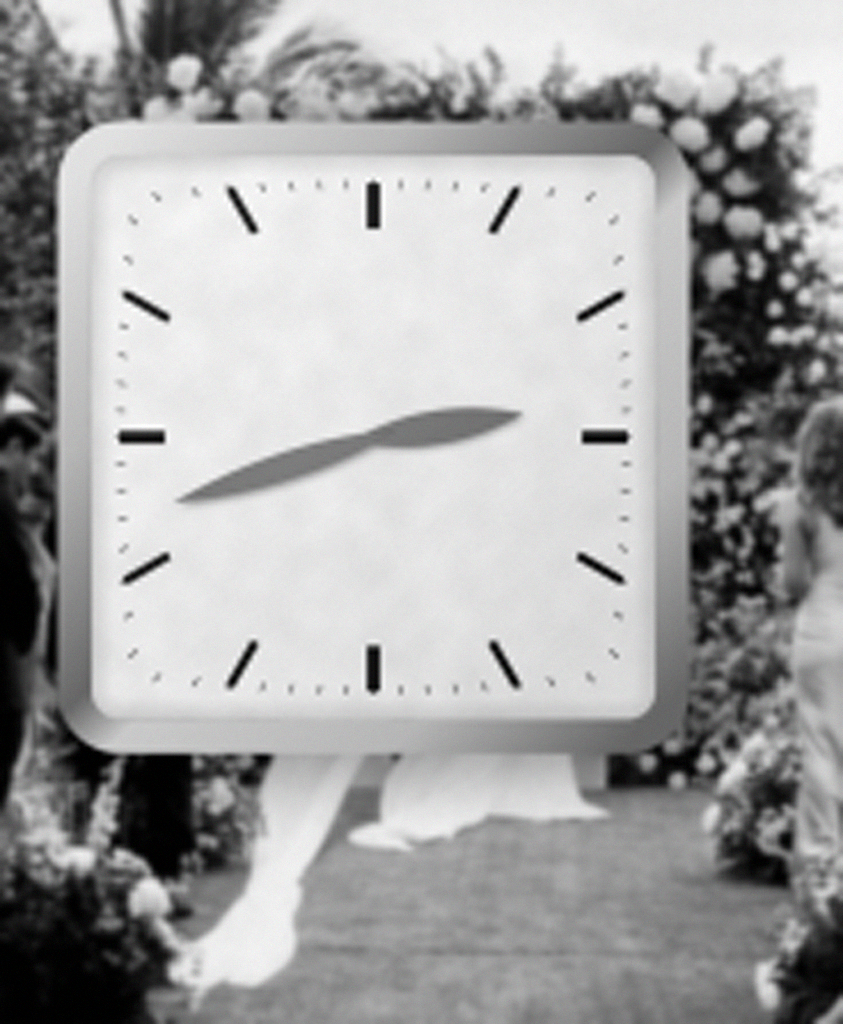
2:42
